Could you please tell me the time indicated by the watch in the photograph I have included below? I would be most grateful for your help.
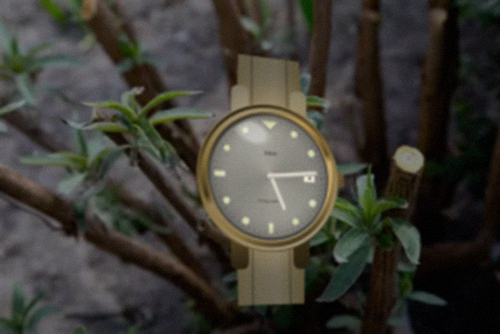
5:14
